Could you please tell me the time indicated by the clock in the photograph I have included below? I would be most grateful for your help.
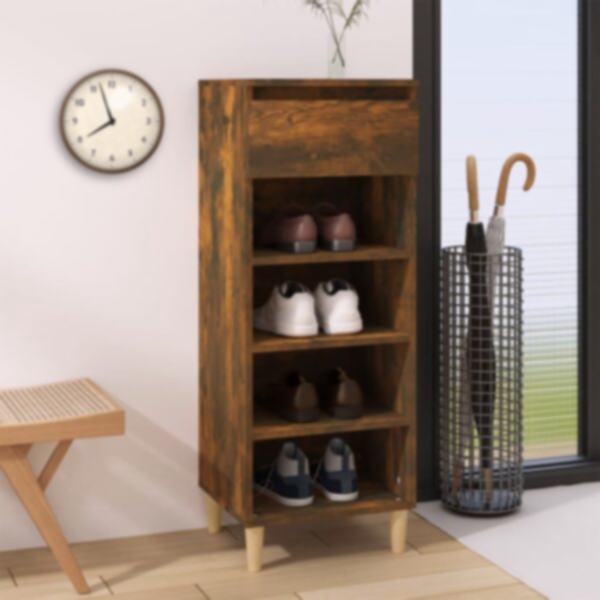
7:57
